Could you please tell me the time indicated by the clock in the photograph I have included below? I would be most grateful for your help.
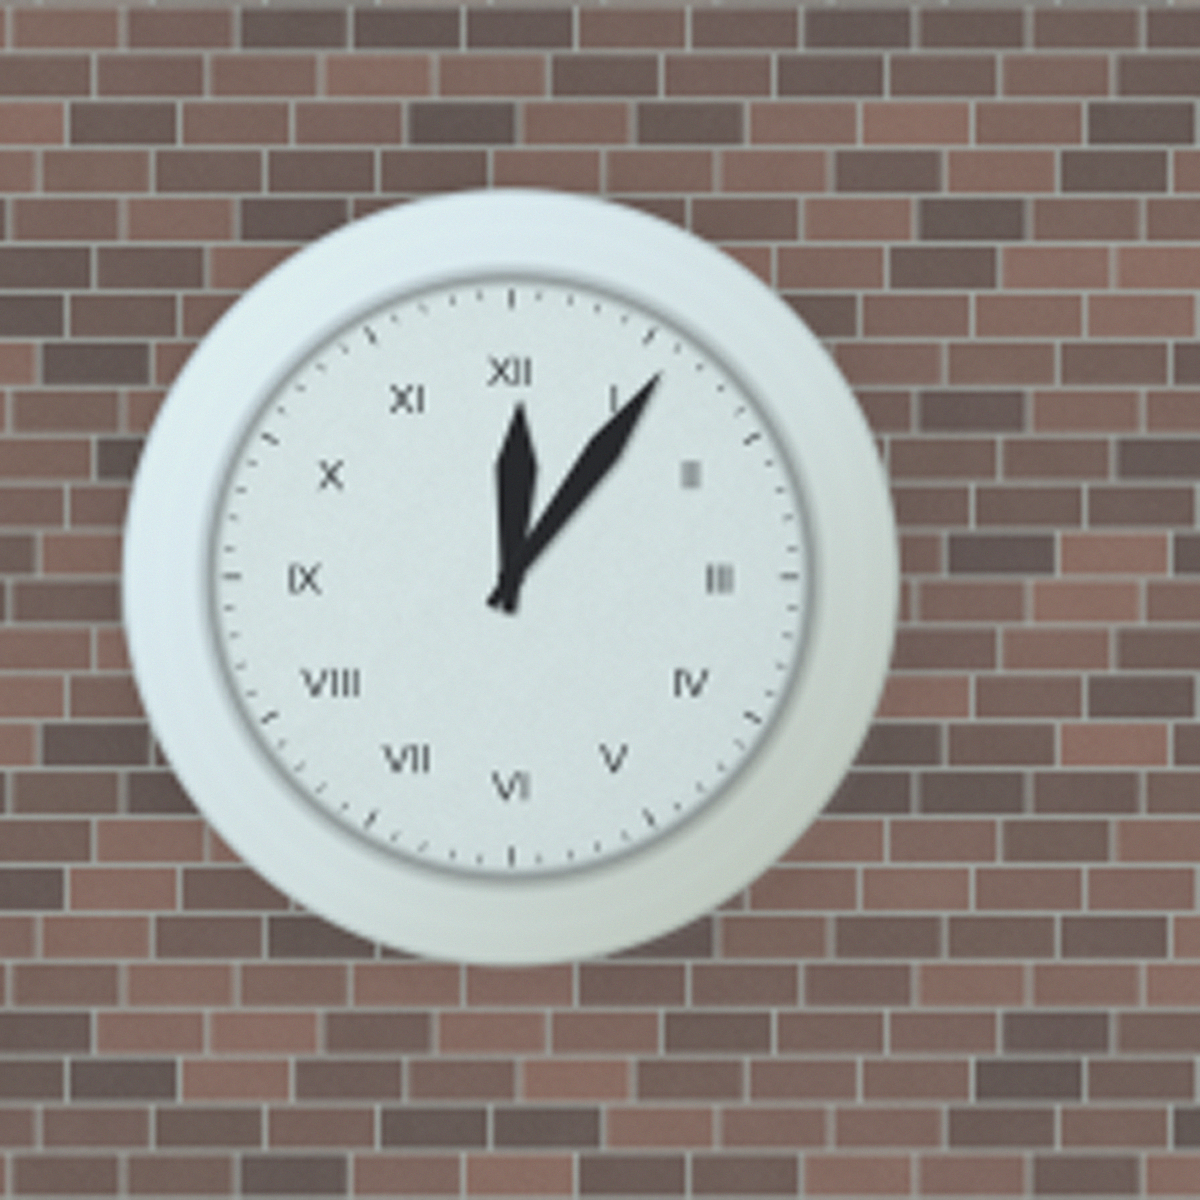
12:06
